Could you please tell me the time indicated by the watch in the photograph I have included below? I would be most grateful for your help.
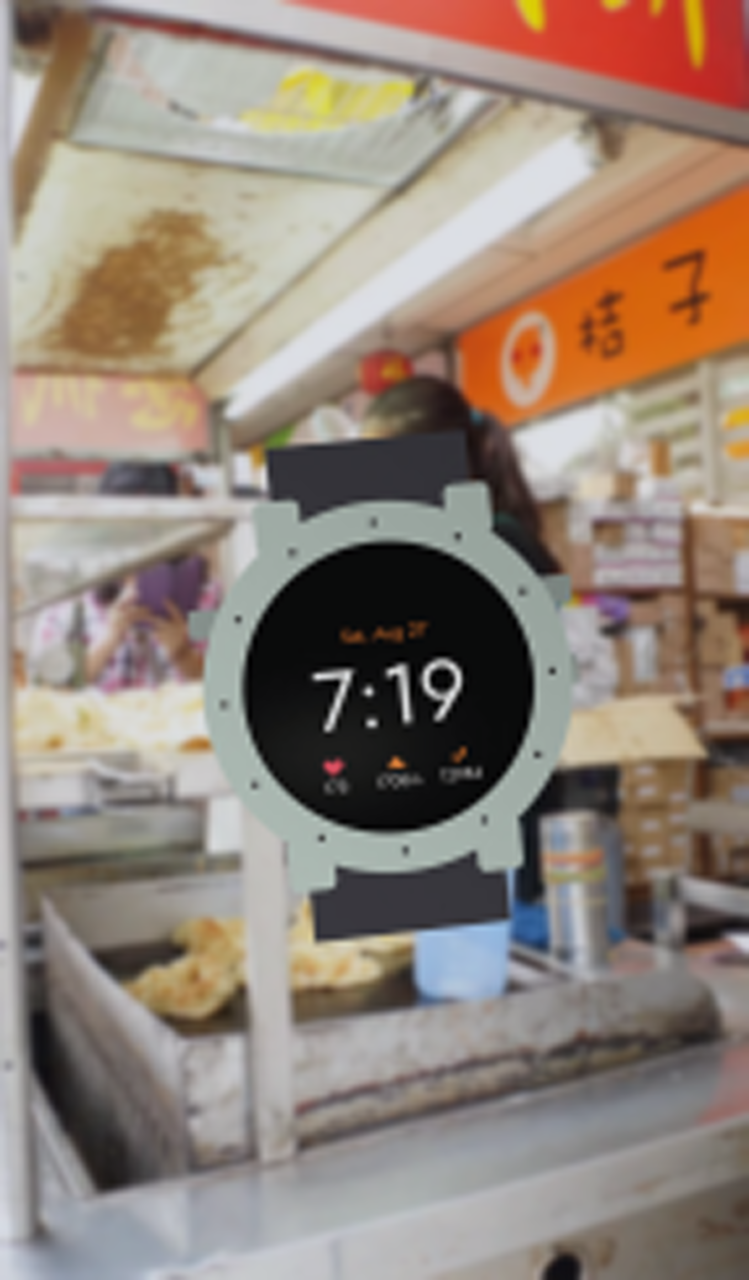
7:19
